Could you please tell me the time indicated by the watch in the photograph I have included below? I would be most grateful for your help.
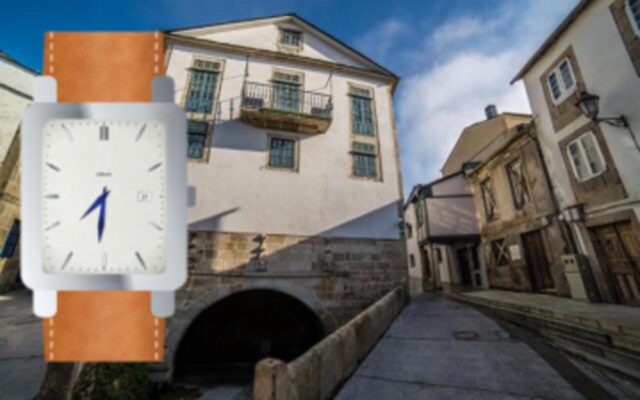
7:31
